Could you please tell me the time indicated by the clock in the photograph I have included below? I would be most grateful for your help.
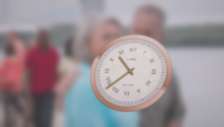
10:38
